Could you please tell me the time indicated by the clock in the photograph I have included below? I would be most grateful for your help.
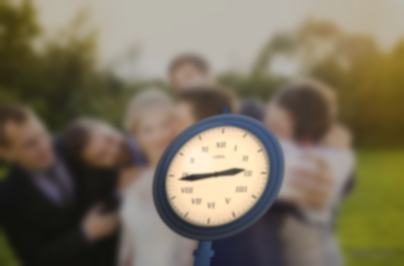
2:44
